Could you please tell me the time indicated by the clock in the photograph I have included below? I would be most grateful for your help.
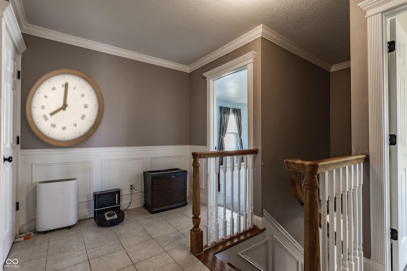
8:01
